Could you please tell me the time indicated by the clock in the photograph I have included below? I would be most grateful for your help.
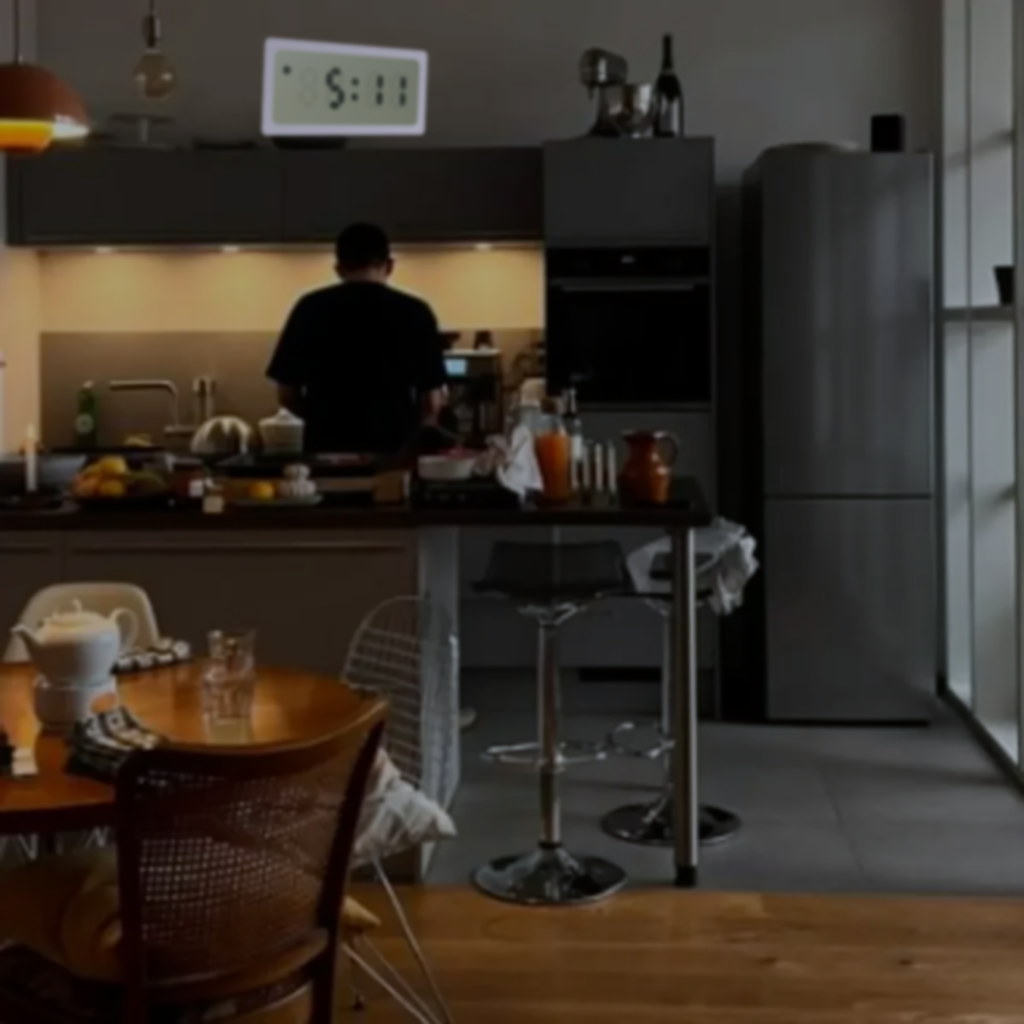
5:11
